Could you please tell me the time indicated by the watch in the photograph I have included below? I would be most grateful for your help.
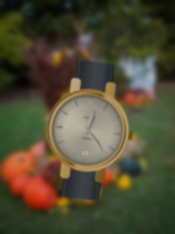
12:23
